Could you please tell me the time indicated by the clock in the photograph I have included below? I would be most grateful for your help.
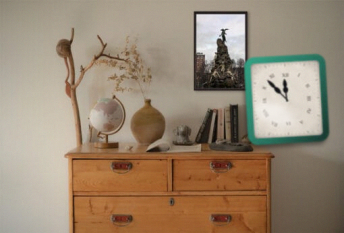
11:53
